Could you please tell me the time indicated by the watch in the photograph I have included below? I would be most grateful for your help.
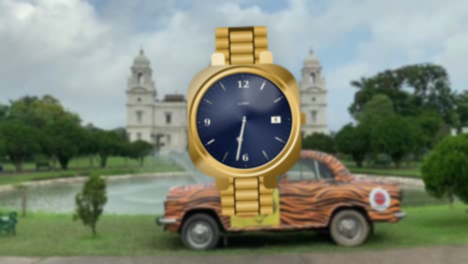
6:32
